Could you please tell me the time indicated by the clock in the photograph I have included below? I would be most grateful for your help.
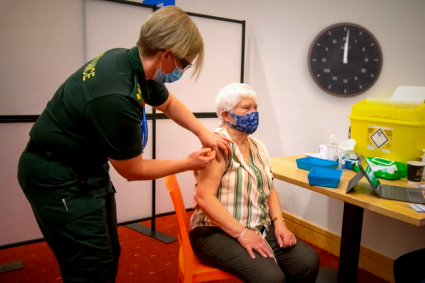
12:01
